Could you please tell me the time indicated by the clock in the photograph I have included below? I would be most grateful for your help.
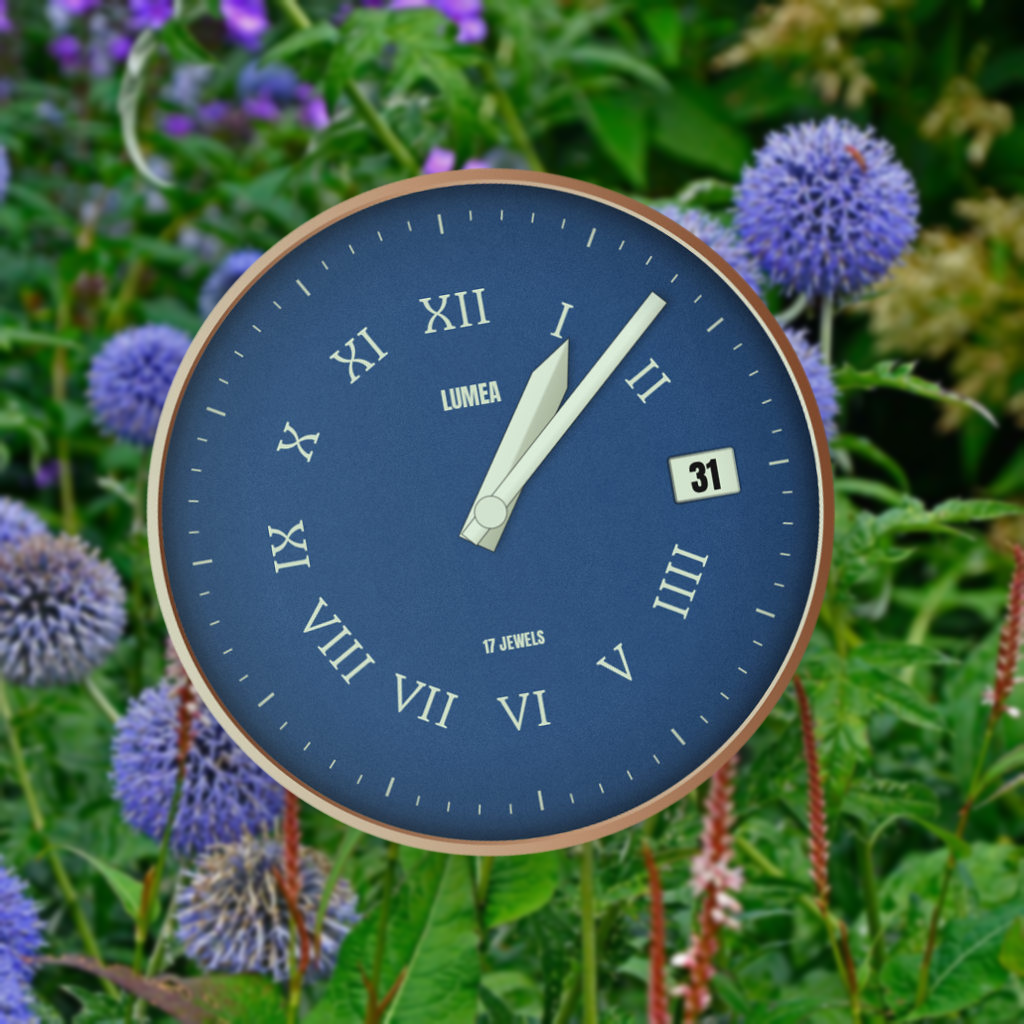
1:08
